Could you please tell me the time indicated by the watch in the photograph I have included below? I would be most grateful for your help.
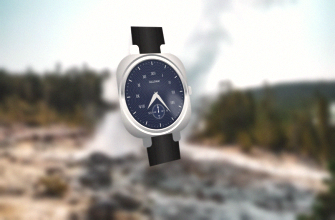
7:24
